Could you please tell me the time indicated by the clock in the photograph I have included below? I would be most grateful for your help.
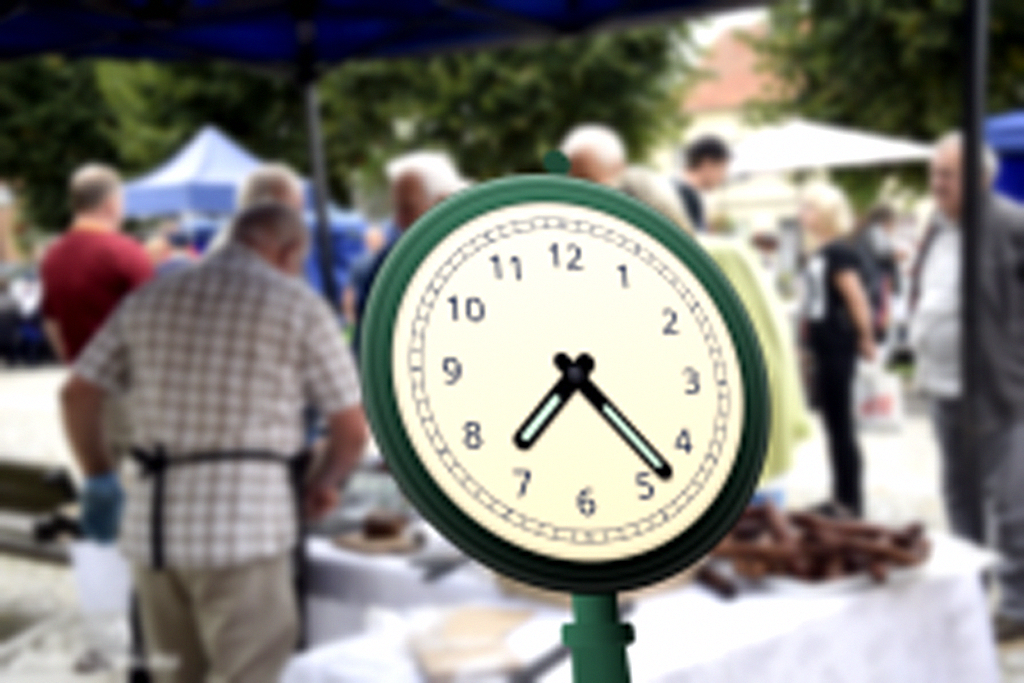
7:23
